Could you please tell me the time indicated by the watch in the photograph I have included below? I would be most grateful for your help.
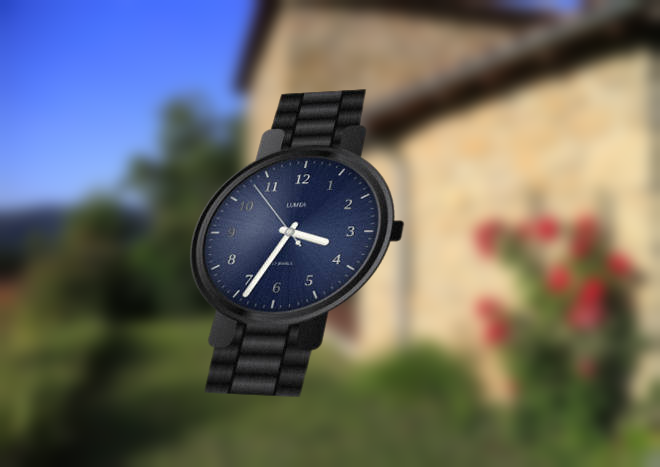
3:33:53
